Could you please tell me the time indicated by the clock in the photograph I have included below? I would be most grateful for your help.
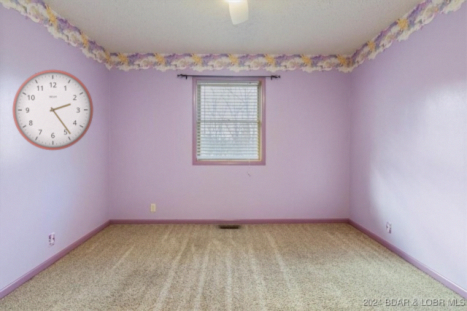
2:24
